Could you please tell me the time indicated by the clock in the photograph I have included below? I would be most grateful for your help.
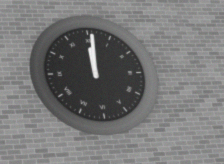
12:01
